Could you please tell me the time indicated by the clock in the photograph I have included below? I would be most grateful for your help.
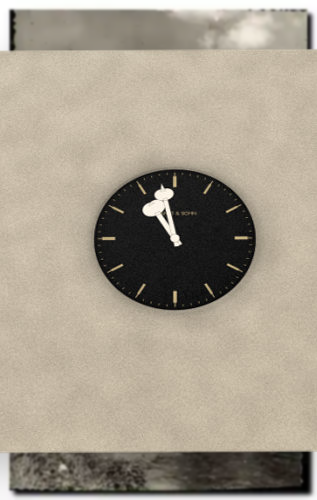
10:58
